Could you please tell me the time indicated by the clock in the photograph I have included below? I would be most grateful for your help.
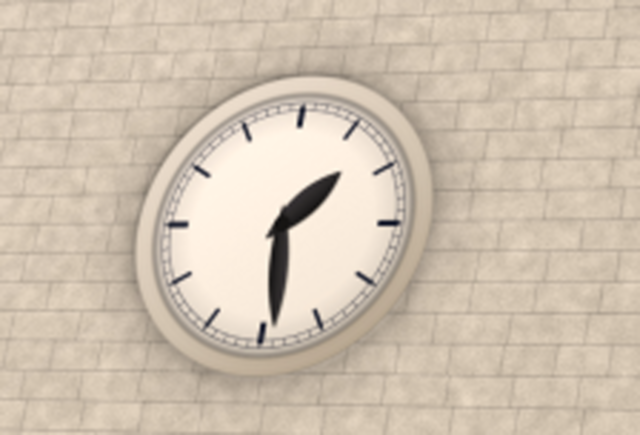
1:29
